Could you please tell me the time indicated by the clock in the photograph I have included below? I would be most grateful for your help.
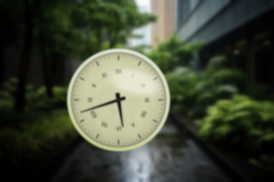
5:42
